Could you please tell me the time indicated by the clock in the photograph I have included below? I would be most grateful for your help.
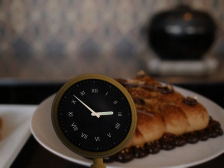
2:52
